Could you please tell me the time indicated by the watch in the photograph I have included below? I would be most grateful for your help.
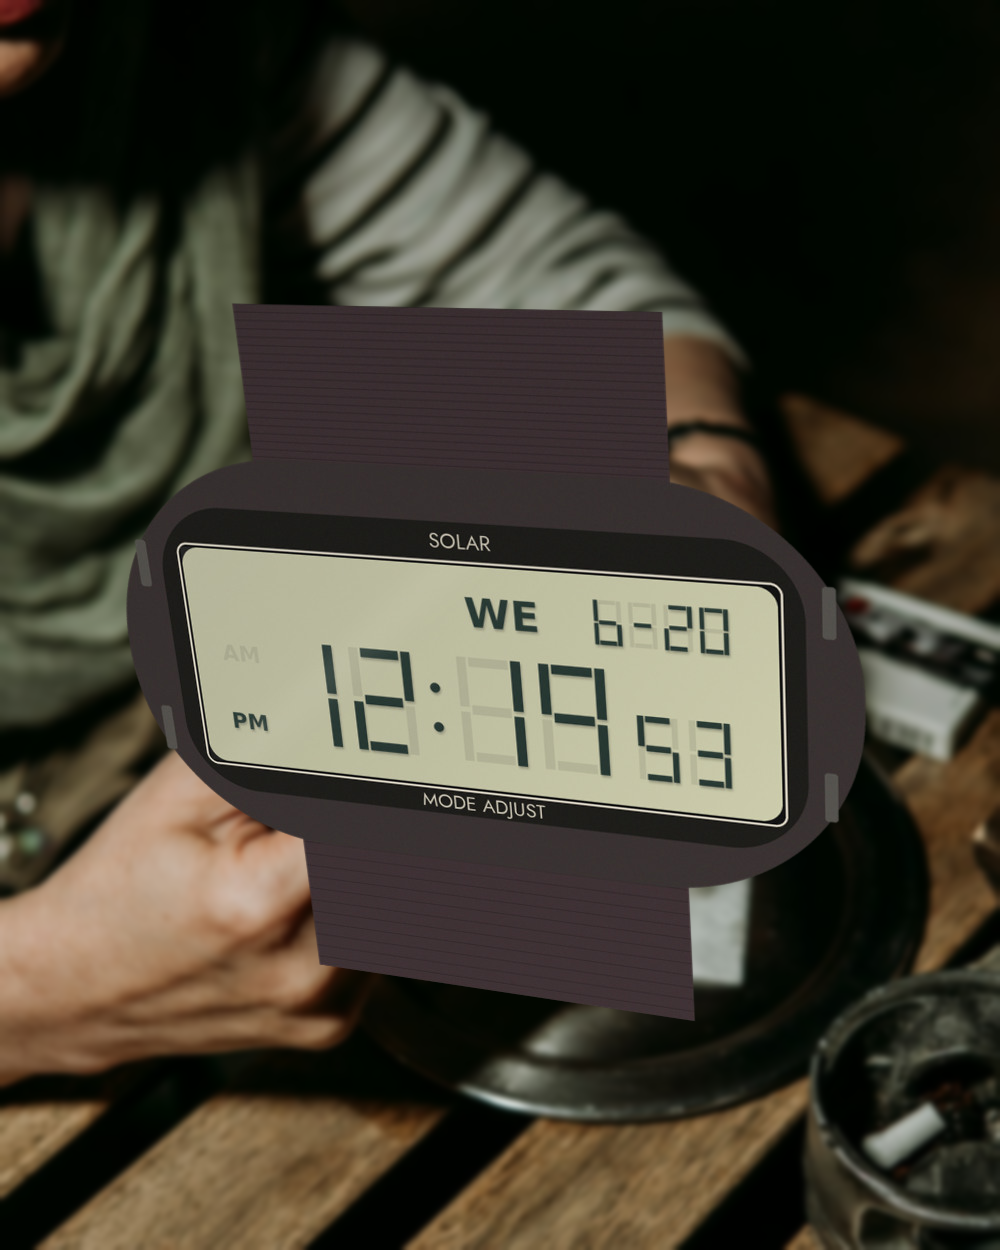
12:19:53
